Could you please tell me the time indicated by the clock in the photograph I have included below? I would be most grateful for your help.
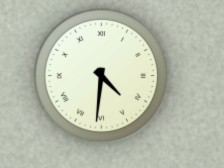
4:31
